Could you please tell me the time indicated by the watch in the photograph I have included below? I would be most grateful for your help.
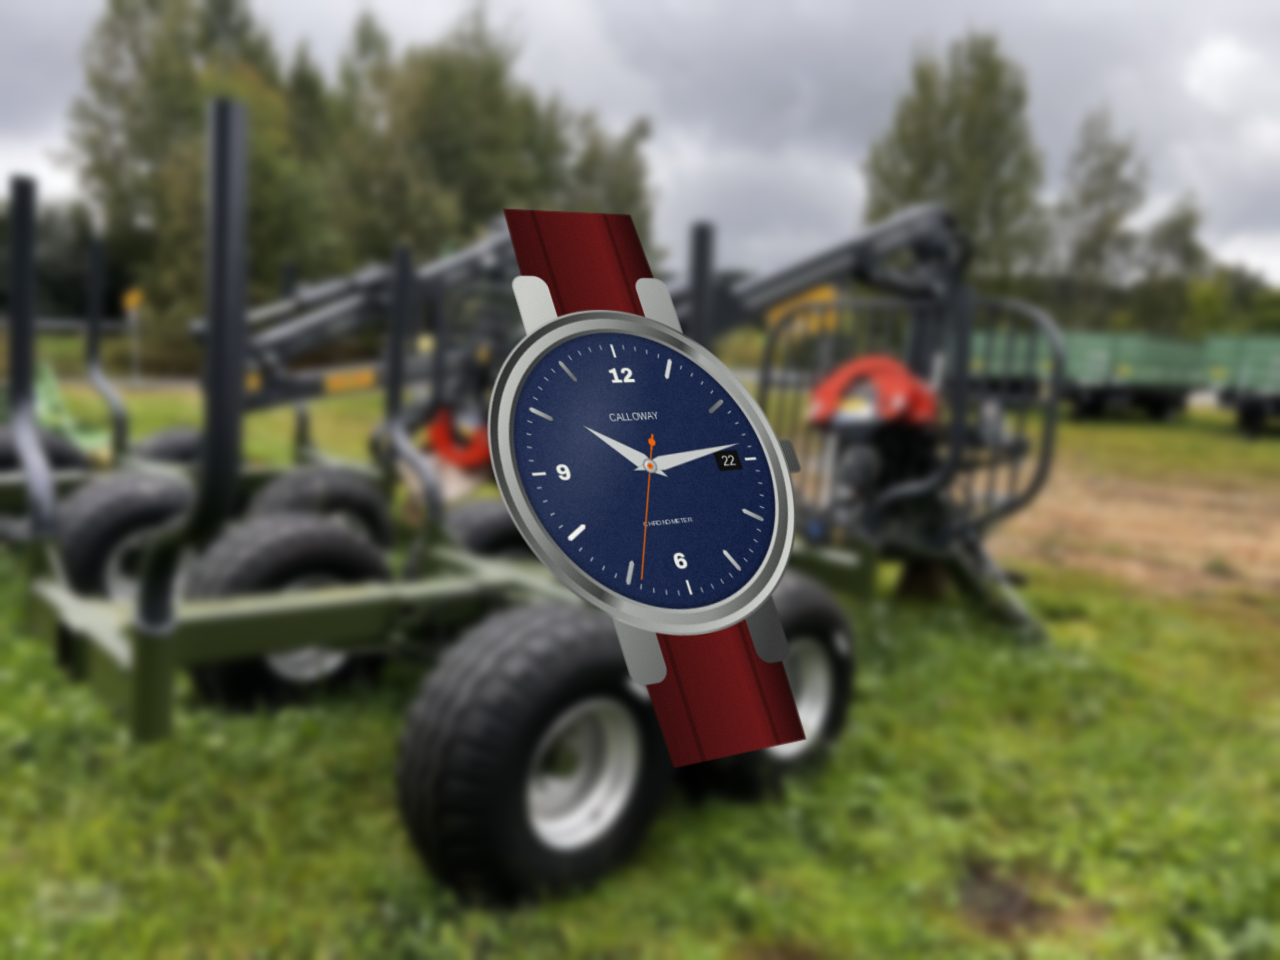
10:13:34
